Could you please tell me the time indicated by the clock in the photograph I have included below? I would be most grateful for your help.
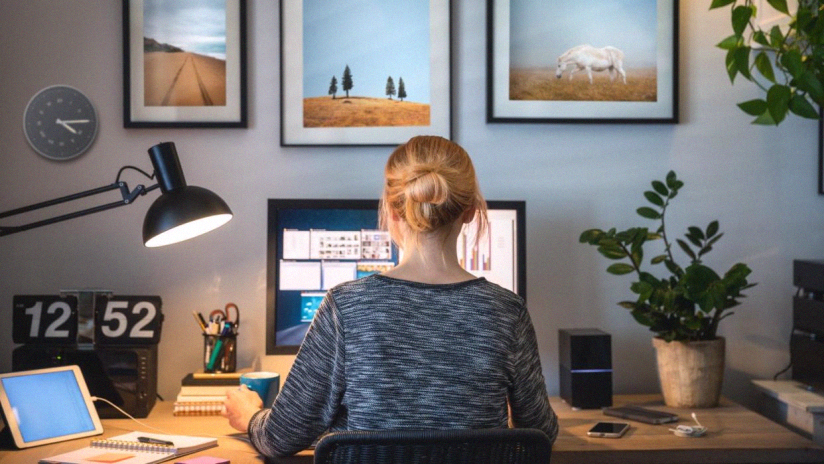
4:15
